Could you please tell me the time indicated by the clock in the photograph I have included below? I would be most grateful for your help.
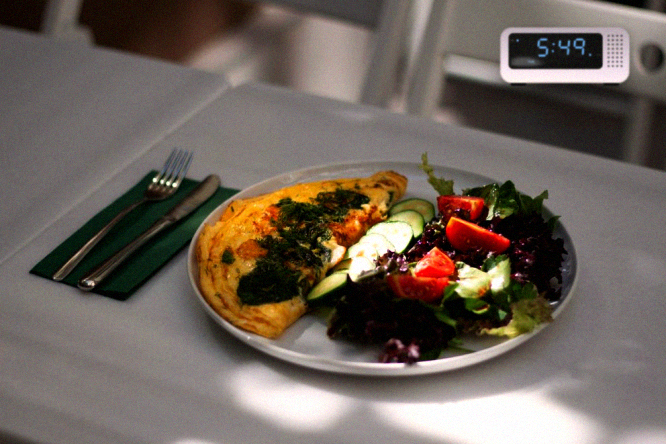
5:49
